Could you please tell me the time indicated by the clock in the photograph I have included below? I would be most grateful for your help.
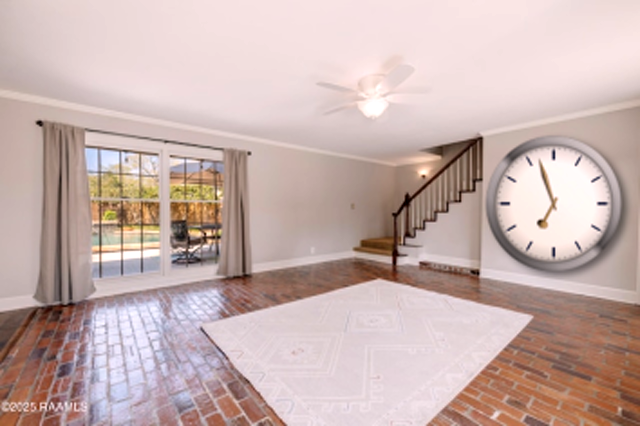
6:57
